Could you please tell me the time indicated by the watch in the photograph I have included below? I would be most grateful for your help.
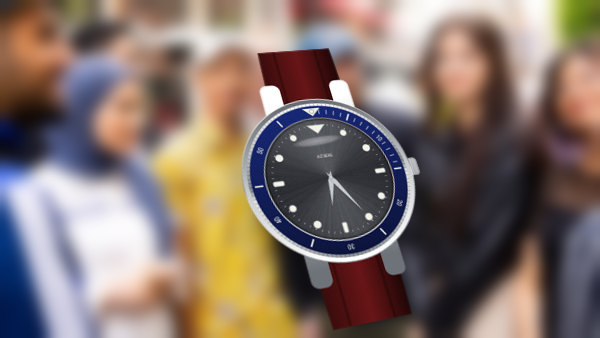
6:25
